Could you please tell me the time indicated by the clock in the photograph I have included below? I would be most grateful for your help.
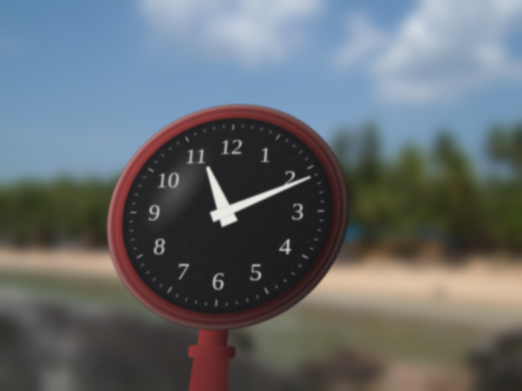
11:11
